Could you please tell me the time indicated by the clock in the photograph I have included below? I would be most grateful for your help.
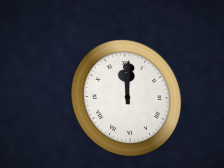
12:01
